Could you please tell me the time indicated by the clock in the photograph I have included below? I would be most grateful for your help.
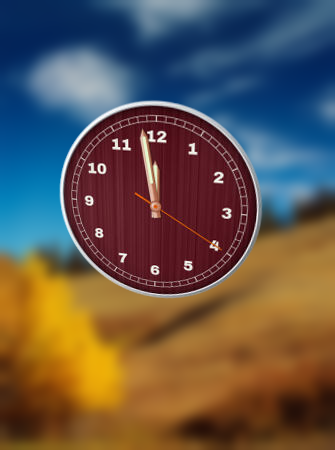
11:58:20
